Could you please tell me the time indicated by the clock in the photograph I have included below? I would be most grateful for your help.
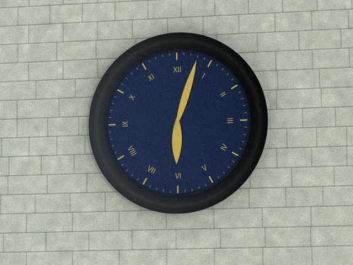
6:03
